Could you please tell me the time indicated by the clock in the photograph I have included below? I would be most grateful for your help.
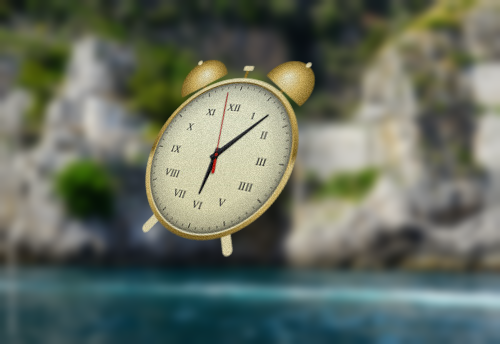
6:06:58
